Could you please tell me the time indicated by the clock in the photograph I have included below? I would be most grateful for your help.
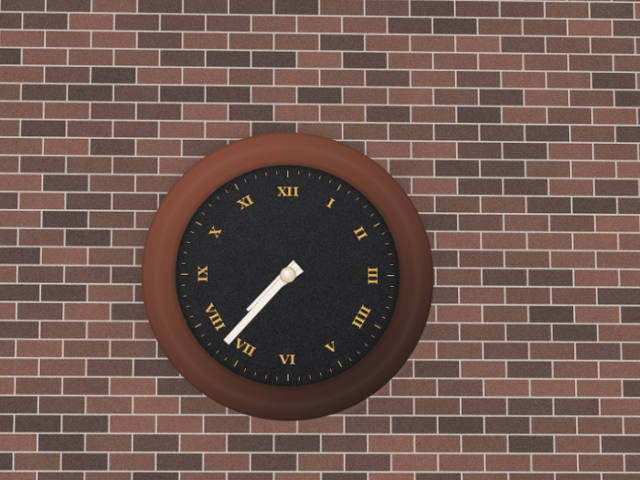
7:37
